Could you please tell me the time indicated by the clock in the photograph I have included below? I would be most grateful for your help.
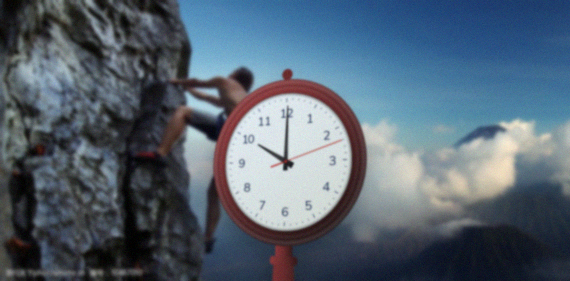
10:00:12
